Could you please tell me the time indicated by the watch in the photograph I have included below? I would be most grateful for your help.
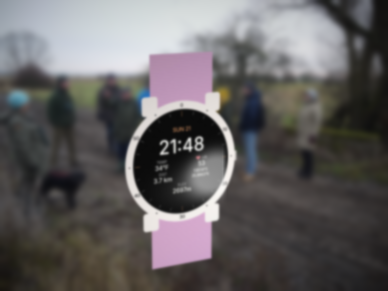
21:48
